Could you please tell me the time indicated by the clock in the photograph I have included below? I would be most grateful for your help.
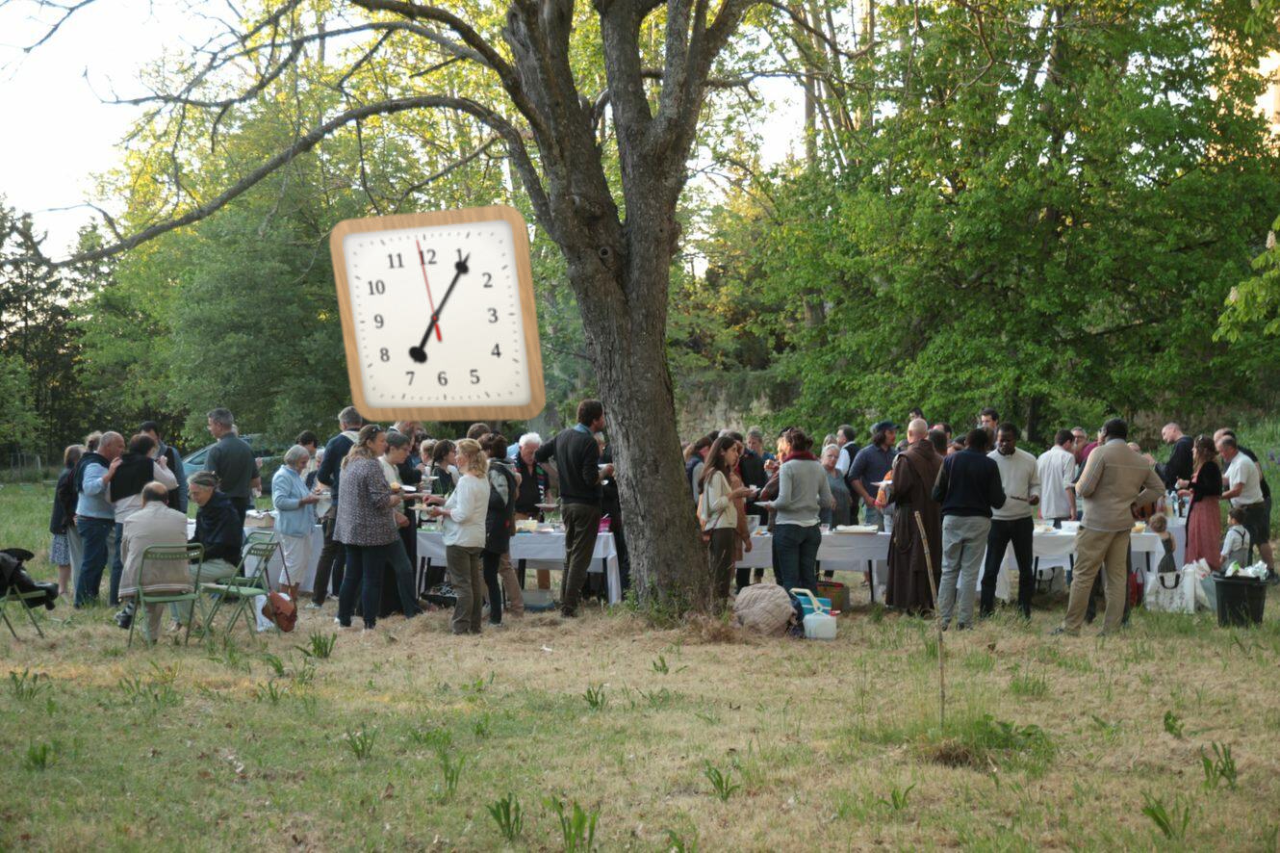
7:05:59
